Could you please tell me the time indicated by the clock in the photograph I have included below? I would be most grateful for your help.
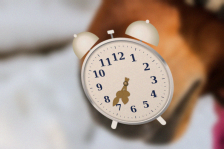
6:37
